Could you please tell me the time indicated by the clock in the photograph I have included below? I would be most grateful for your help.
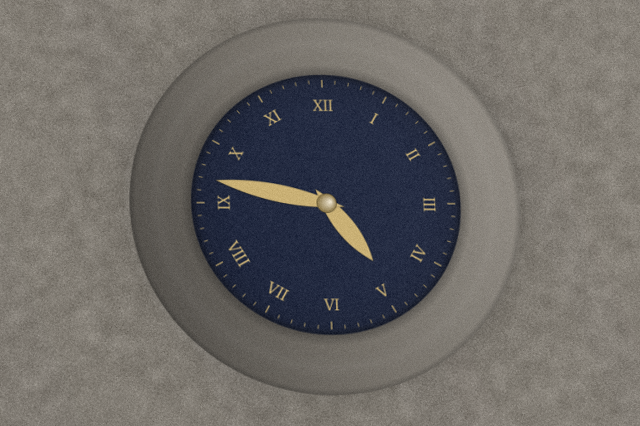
4:47
